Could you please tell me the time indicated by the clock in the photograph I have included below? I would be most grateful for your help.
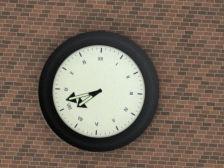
7:42
